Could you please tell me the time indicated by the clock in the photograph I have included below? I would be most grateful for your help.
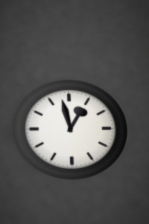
12:58
